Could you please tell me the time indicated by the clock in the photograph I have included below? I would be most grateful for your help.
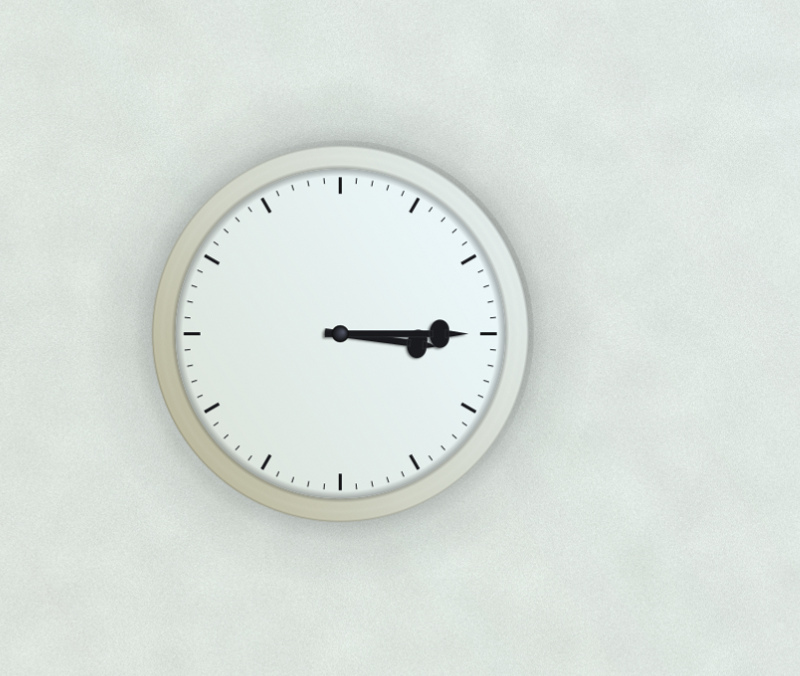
3:15
